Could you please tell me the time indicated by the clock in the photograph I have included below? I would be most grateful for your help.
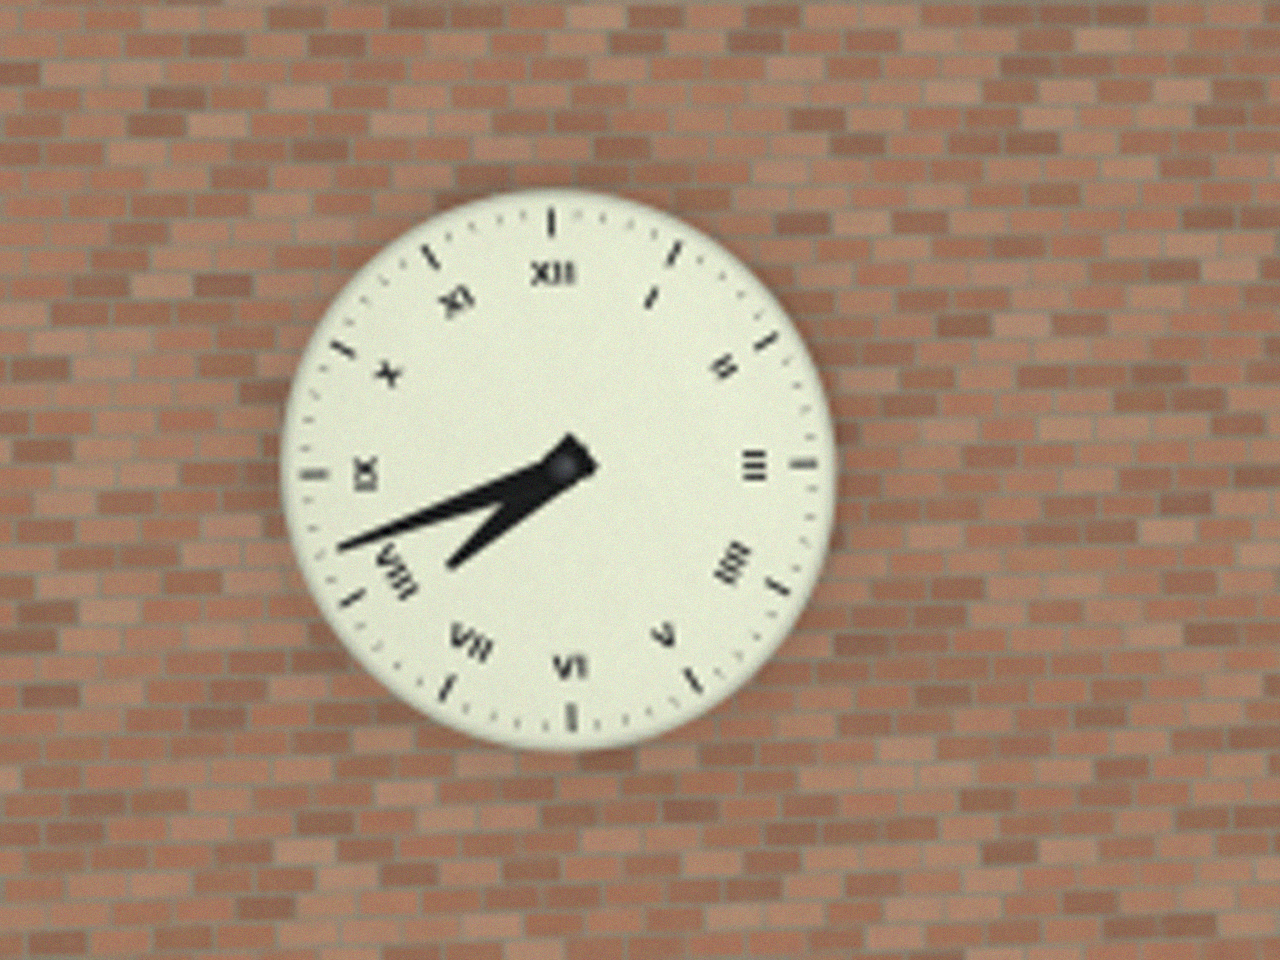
7:42
